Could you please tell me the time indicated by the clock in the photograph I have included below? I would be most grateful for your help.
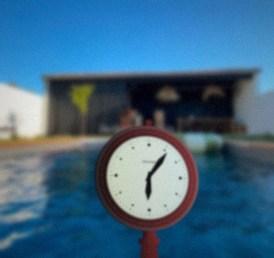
6:06
